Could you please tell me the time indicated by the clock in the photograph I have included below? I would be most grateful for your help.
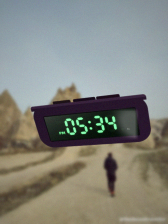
5:34
